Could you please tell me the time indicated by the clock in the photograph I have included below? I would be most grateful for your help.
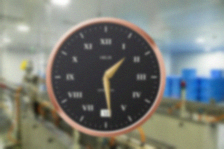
1:29
